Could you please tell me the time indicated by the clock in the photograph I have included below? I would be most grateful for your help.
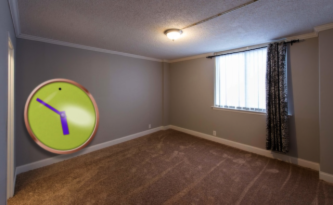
5:51
